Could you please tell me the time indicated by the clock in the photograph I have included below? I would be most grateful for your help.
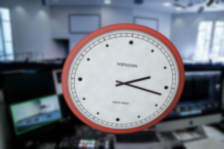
2:17
